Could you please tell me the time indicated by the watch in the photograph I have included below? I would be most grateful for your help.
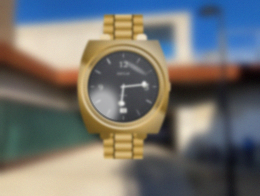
6:14
